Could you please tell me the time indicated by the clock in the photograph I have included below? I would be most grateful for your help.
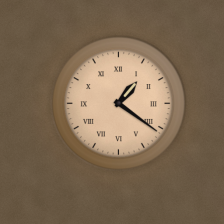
1:21
